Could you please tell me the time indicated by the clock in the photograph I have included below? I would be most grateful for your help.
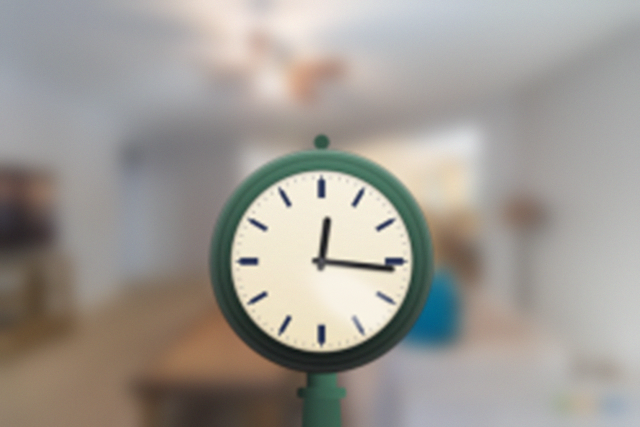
12:16
